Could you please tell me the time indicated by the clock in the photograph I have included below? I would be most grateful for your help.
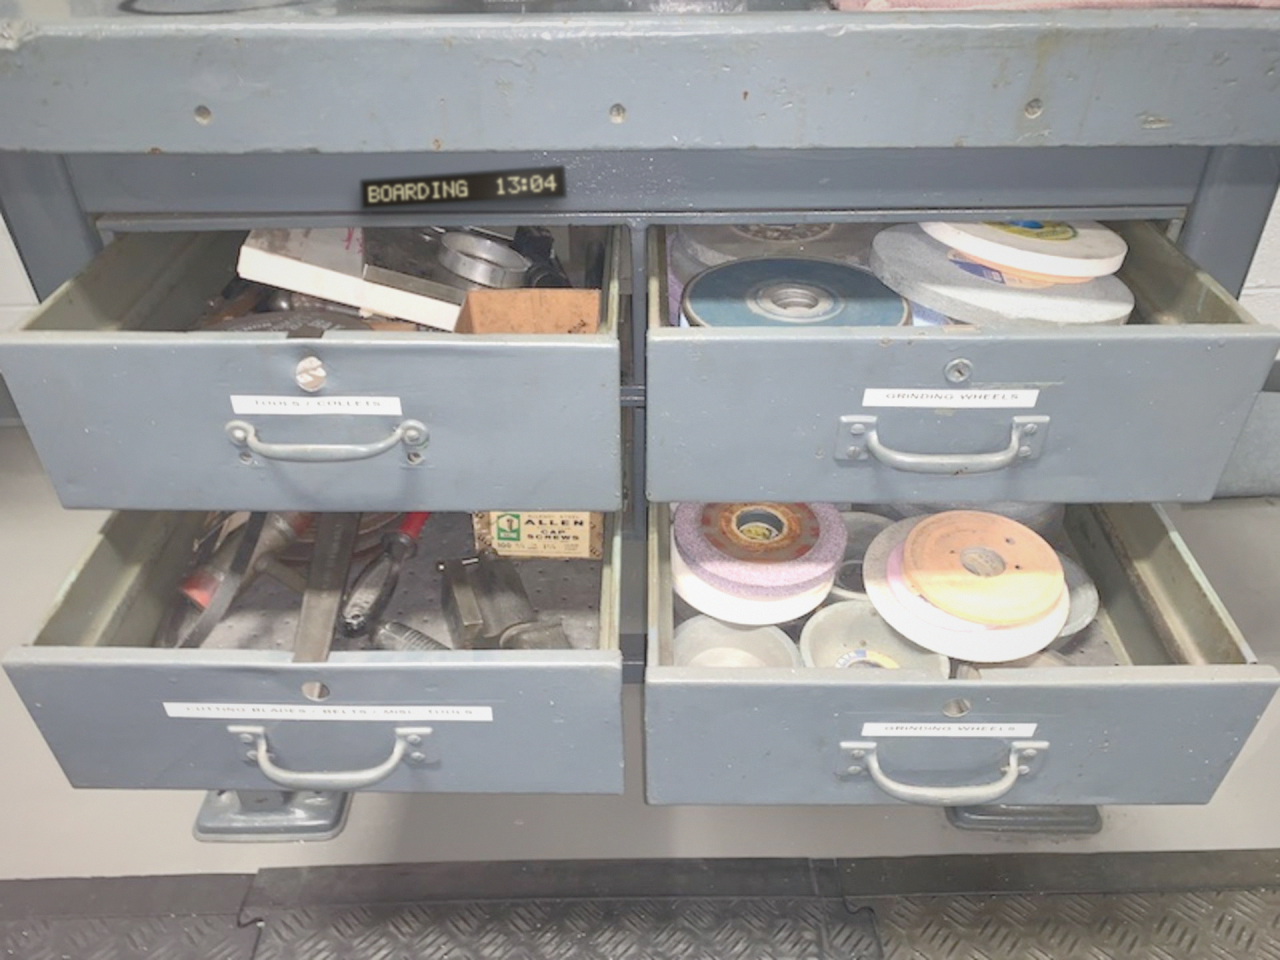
13:04
